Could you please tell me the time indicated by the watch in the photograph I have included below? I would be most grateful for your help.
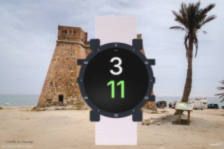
3:11
